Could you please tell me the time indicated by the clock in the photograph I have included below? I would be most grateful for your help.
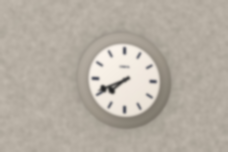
7:41
